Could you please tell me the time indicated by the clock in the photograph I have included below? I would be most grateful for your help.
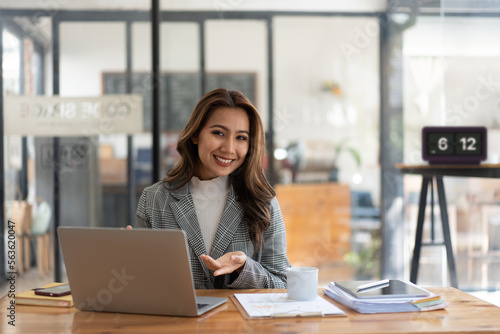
6:12
